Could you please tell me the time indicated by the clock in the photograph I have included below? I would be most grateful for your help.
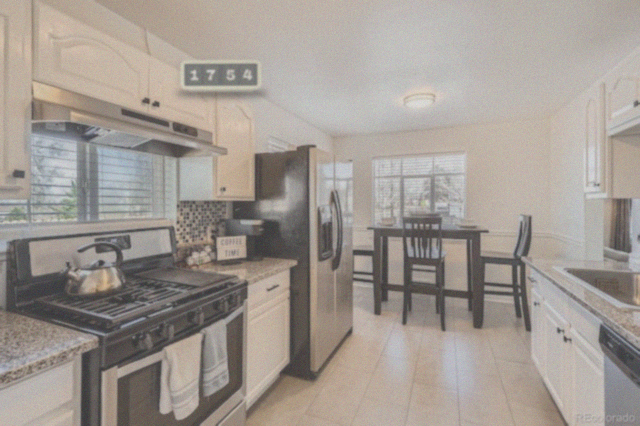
17:54
